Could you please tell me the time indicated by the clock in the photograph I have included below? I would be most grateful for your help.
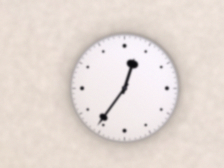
12:36
